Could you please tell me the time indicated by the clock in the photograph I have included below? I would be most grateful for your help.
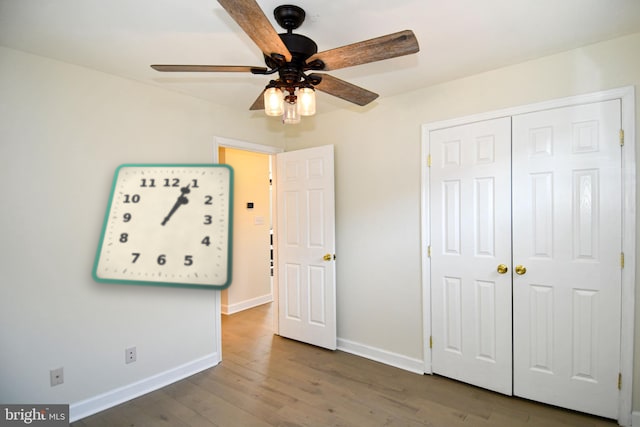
1:04
